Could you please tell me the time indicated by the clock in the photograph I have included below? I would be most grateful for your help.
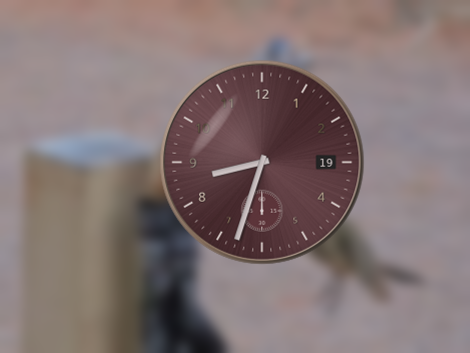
8:33
